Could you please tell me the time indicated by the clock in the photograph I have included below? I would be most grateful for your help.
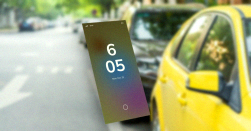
6:05
